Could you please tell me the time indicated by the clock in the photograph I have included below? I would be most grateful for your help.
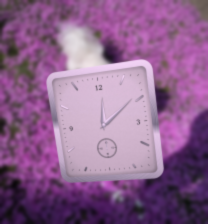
12:09
